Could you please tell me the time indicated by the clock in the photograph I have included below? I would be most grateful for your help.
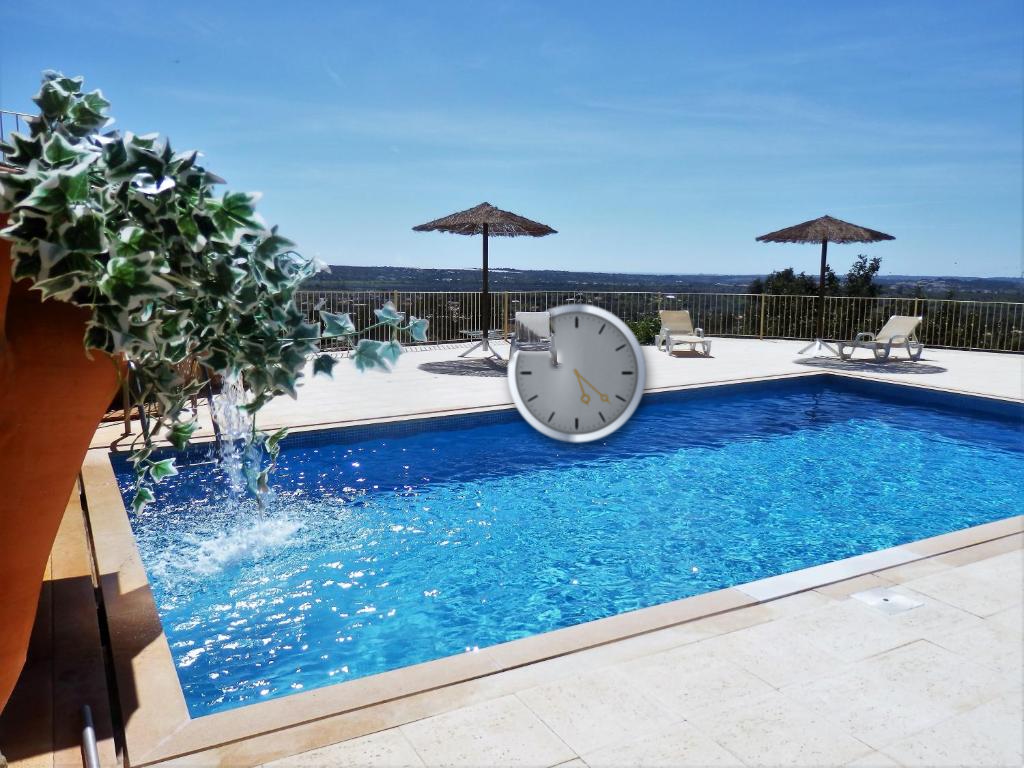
5:22
